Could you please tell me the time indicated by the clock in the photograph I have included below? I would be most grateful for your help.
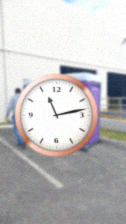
11:13
